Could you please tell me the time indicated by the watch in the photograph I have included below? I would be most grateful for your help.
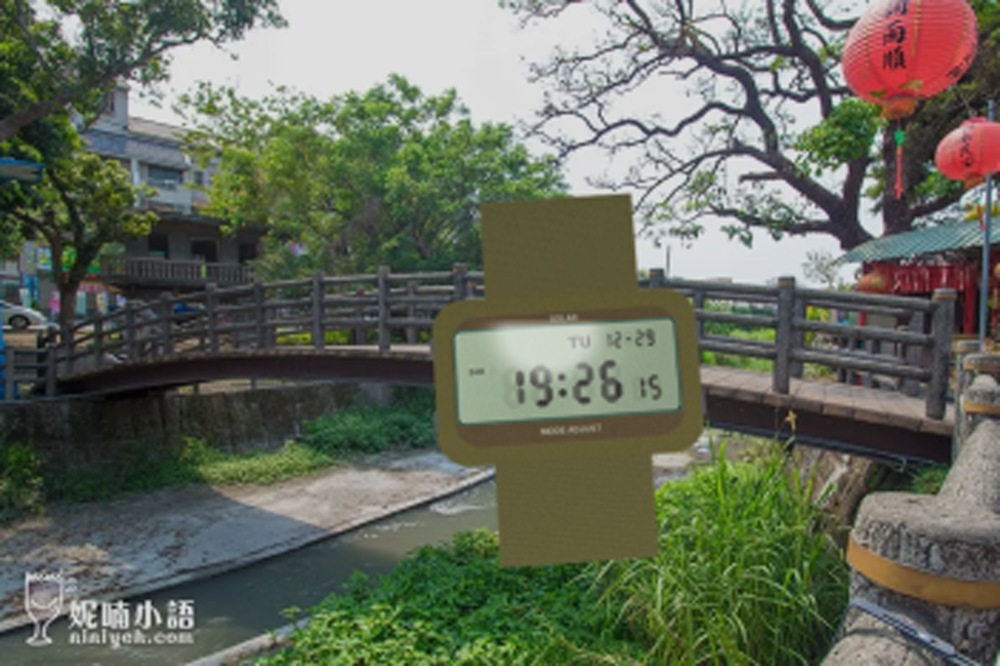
19:26:15
